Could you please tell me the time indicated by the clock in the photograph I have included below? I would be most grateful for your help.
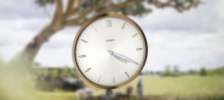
4:20
